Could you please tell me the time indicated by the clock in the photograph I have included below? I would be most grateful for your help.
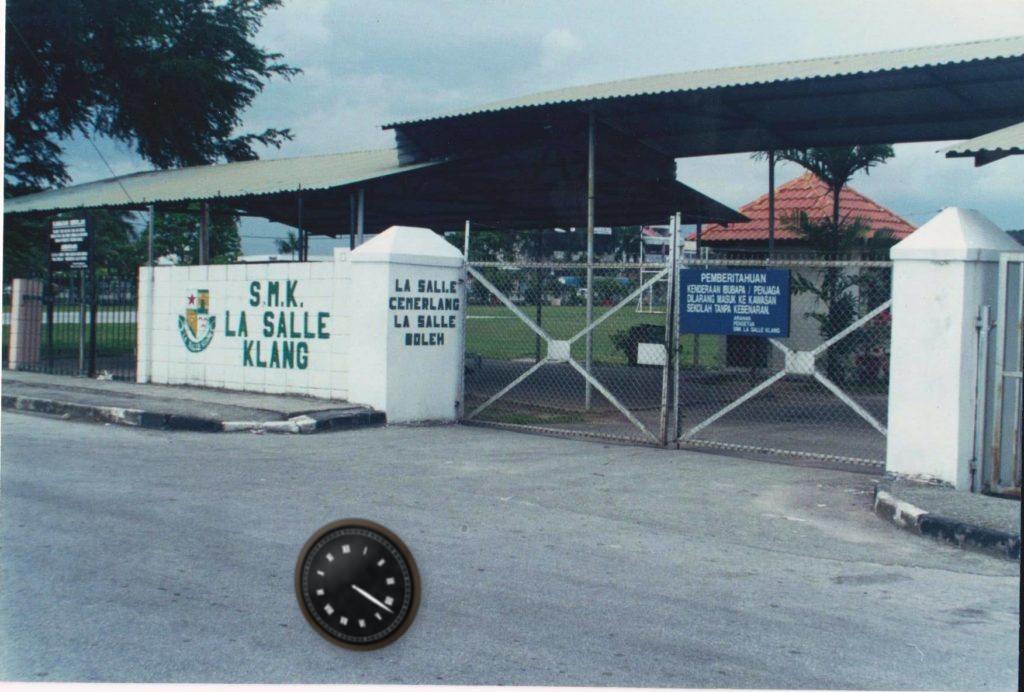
4:22
